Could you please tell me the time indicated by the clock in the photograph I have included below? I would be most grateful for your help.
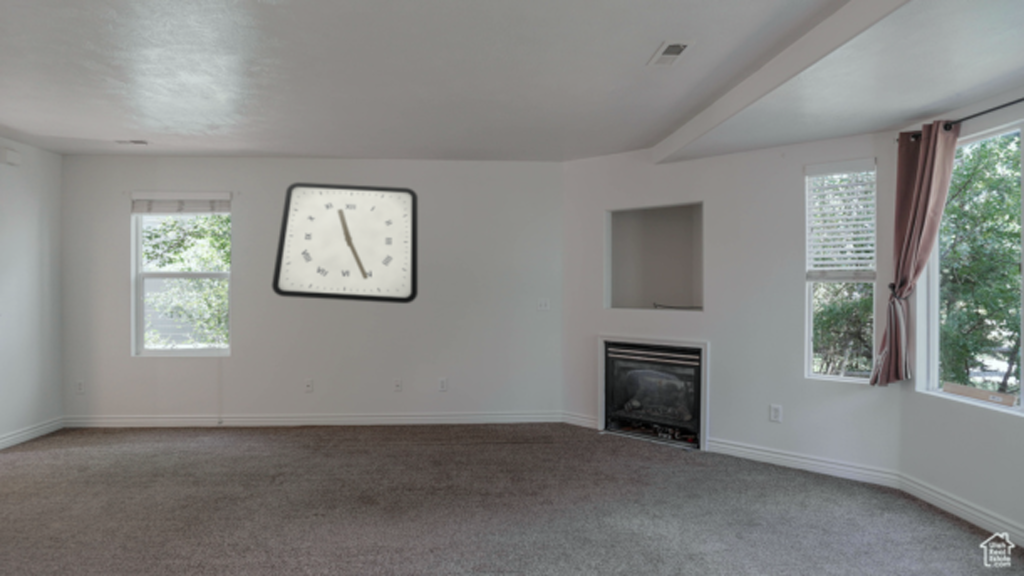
11:26
